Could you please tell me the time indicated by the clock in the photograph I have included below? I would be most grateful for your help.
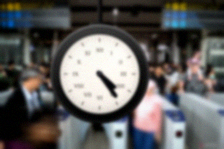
4:24
